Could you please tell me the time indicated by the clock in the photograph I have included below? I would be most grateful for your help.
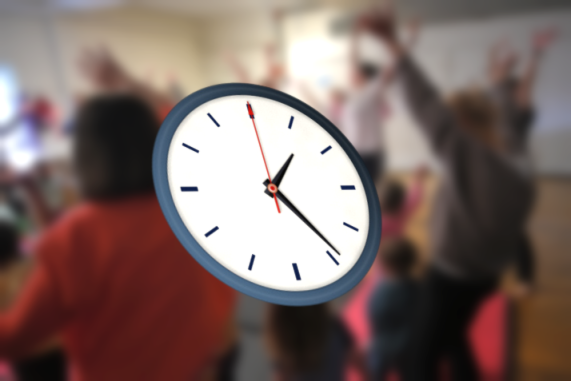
1:24:00
